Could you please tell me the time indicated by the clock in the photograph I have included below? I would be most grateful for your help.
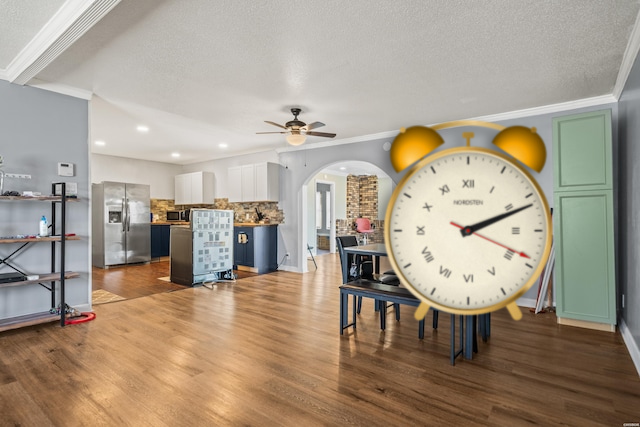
2:11:19
